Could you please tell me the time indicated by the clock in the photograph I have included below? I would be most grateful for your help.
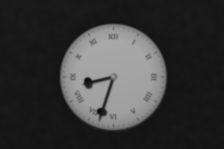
8:33
